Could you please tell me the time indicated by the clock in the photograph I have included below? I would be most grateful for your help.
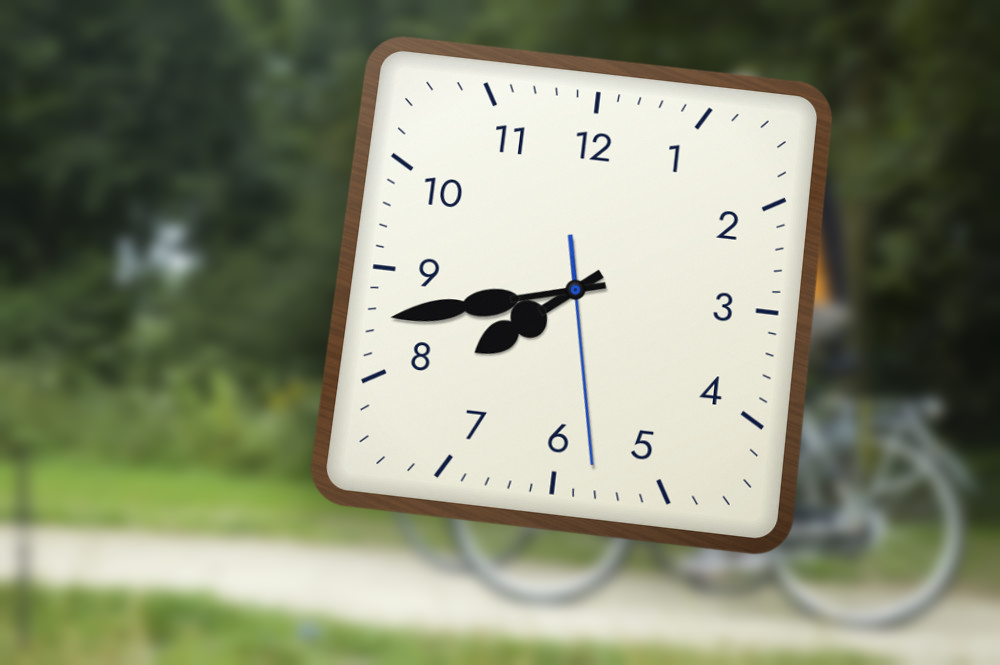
7:42:28
